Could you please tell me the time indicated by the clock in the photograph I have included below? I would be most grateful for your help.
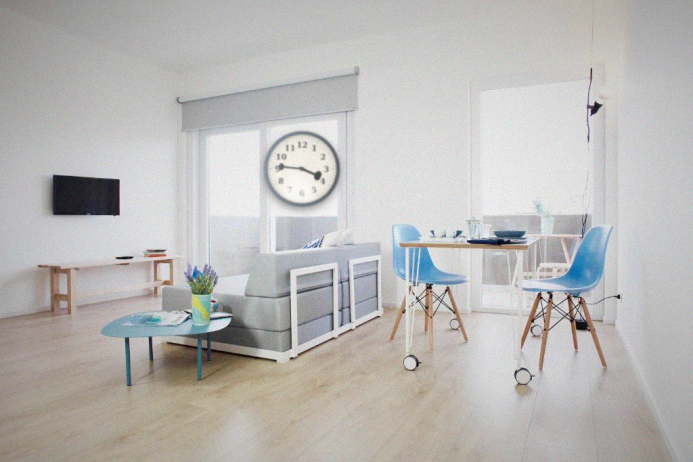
3:46
